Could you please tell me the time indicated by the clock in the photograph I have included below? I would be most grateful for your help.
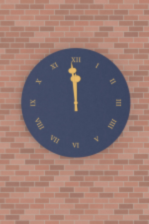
11:59
